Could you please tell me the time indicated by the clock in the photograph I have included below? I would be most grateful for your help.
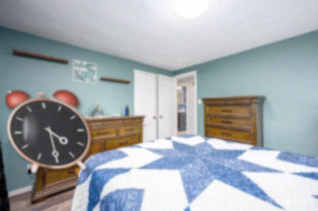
4:30
